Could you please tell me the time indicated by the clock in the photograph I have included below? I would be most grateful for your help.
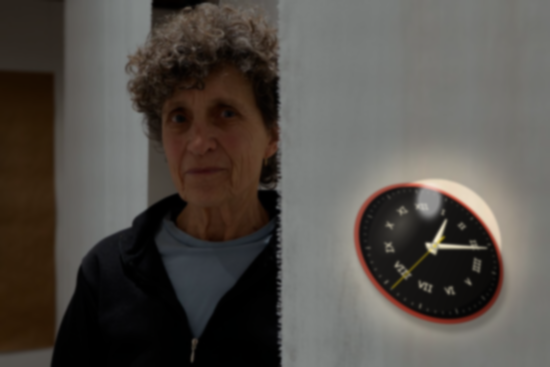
1:15:39
